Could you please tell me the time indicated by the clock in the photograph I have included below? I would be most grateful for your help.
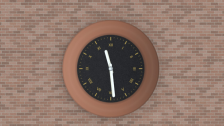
11:29
